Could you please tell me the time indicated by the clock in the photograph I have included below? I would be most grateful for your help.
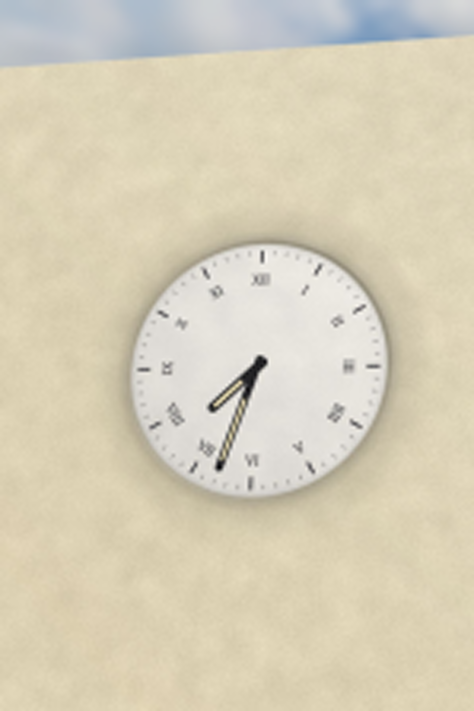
7:33
